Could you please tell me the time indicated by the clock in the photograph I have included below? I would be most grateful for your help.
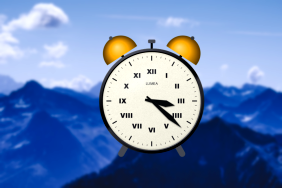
3:22
